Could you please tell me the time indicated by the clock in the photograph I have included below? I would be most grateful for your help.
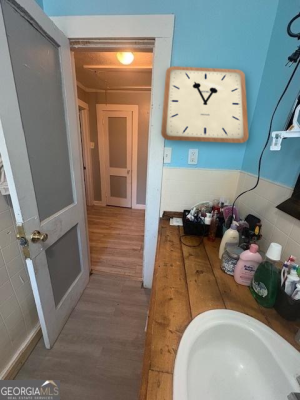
12:56
